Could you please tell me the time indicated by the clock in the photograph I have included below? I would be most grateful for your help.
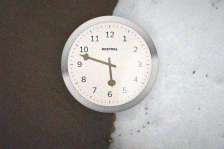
5:48
